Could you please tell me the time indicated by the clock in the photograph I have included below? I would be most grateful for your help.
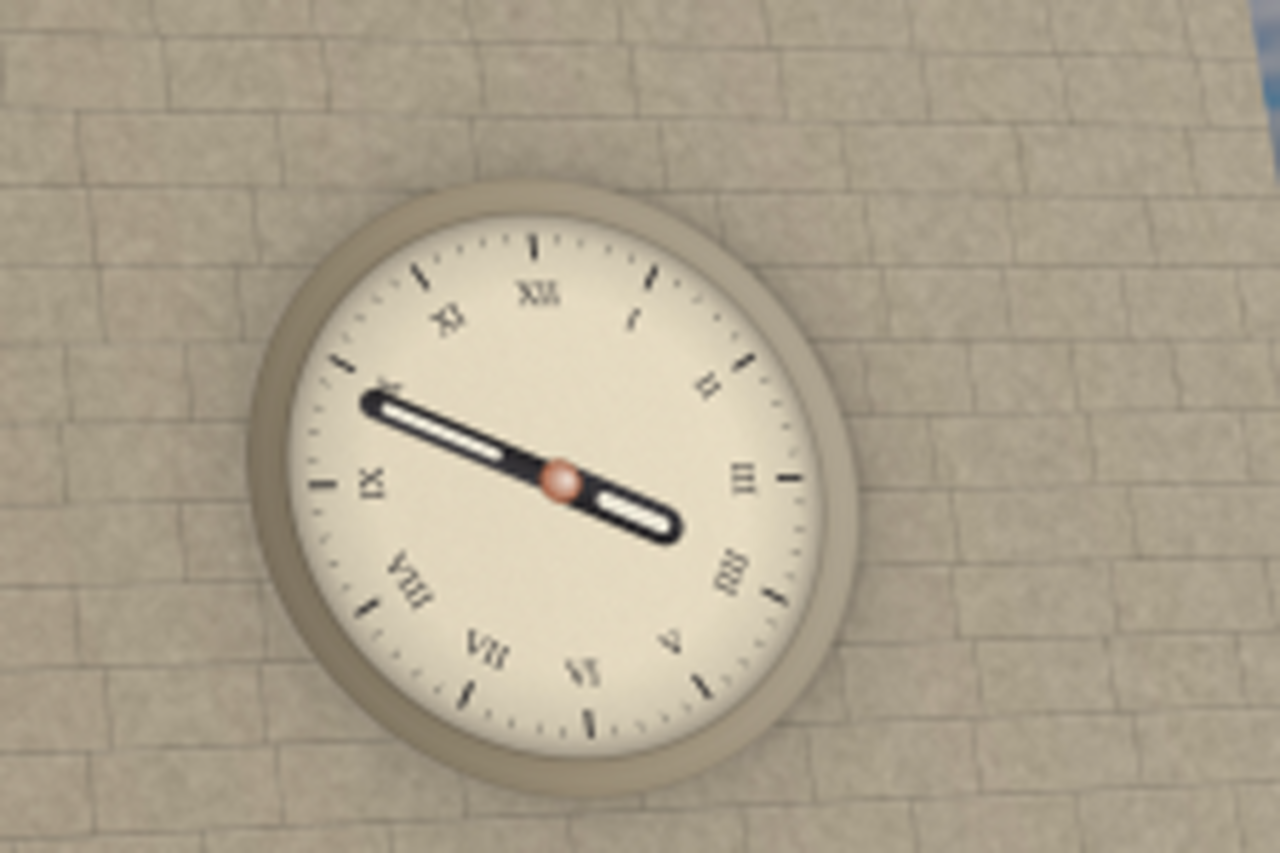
3:49
